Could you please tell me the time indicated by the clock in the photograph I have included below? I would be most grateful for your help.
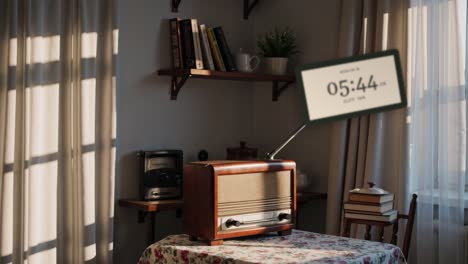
5:44
